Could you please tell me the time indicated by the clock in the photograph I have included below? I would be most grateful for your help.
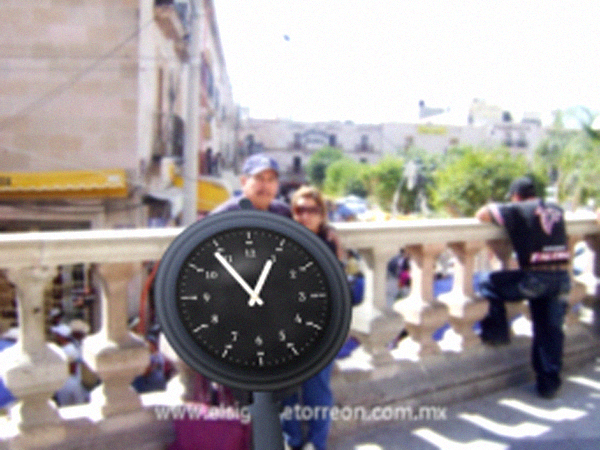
12:54
